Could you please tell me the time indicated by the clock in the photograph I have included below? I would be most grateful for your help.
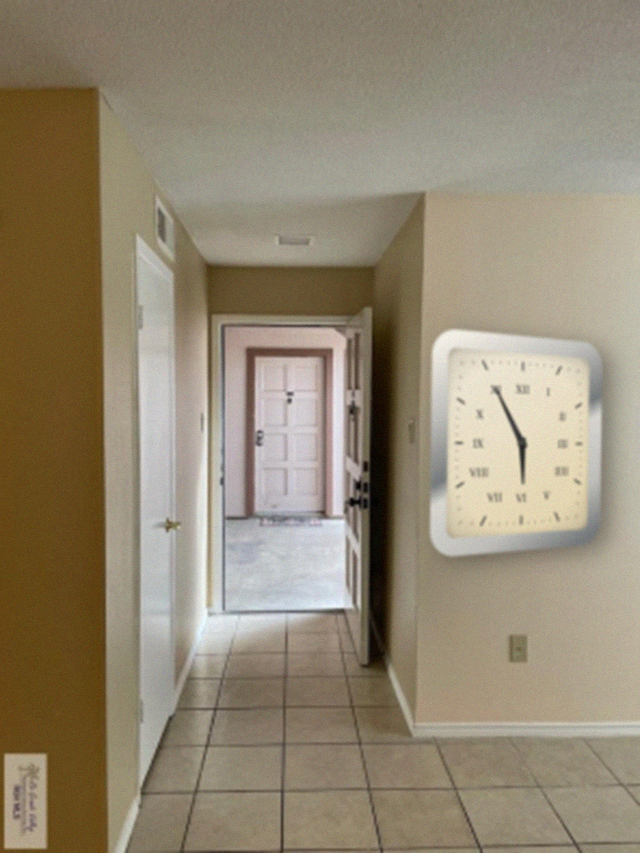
5:55
